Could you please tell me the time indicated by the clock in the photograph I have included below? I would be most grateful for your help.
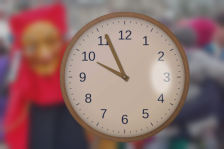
9:56
